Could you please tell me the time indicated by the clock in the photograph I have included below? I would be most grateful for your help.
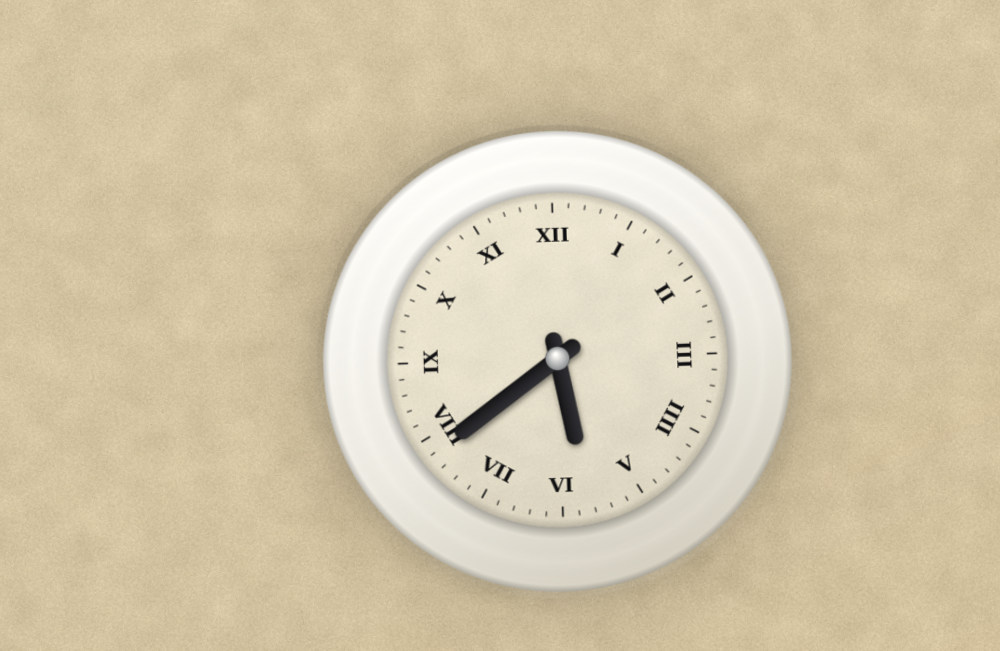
5:39
